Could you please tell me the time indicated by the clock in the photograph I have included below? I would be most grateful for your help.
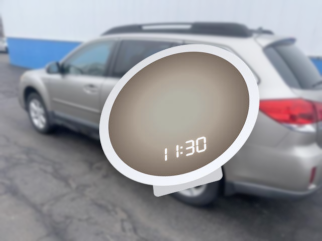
11:30
